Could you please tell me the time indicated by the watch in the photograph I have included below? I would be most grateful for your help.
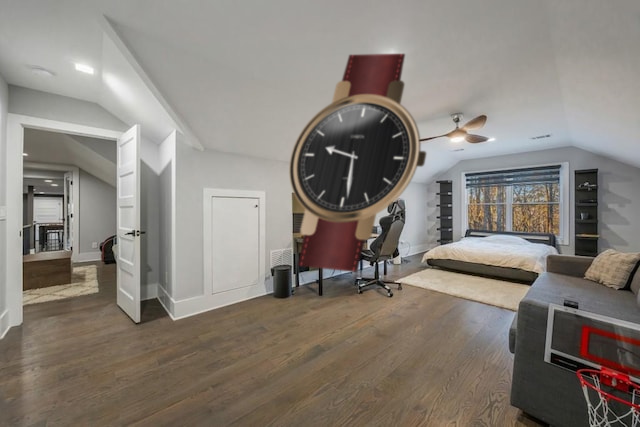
9:29
